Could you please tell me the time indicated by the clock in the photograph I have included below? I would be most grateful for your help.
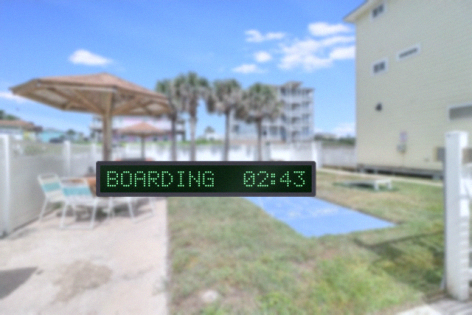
2:43
